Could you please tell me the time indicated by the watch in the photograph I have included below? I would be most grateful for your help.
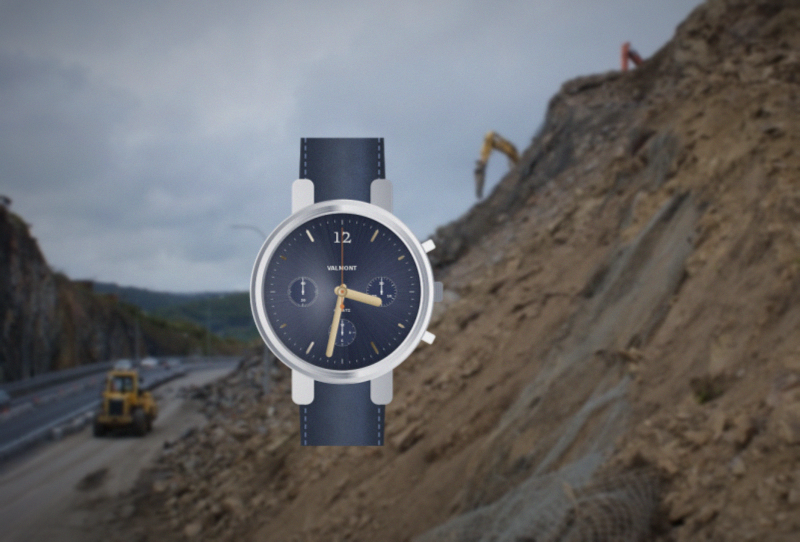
3:32
